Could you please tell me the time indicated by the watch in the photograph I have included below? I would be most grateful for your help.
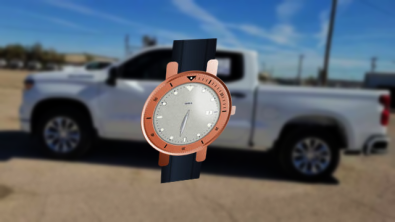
6:32
